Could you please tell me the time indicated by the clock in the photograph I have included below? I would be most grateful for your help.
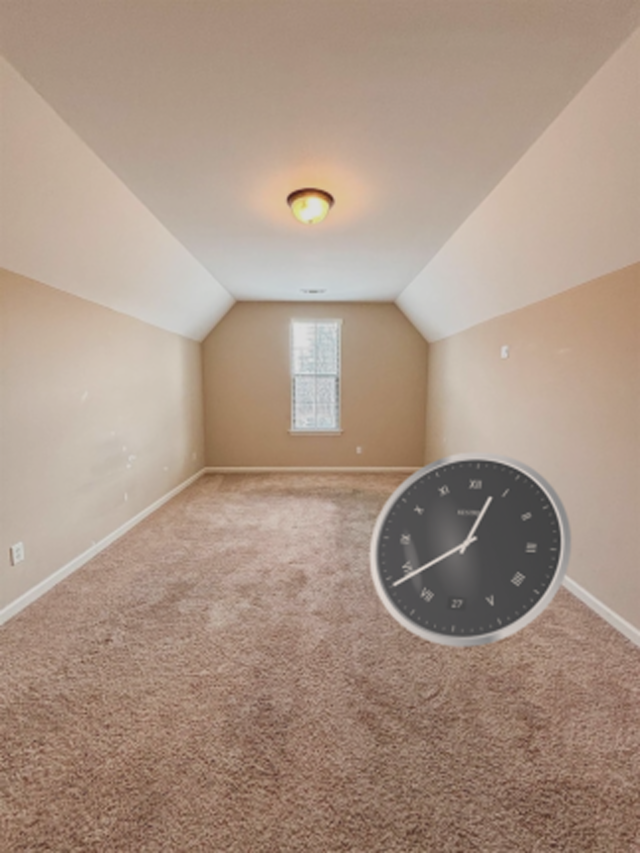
12:39
